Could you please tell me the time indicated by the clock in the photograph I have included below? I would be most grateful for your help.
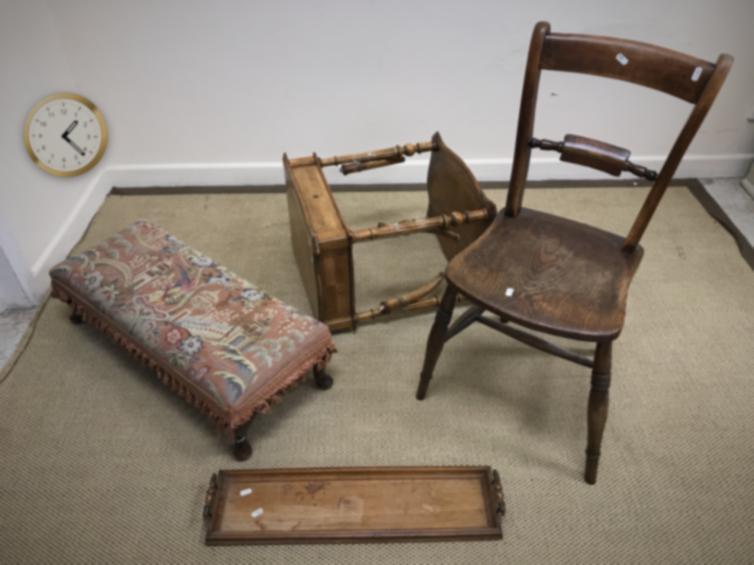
1:22
